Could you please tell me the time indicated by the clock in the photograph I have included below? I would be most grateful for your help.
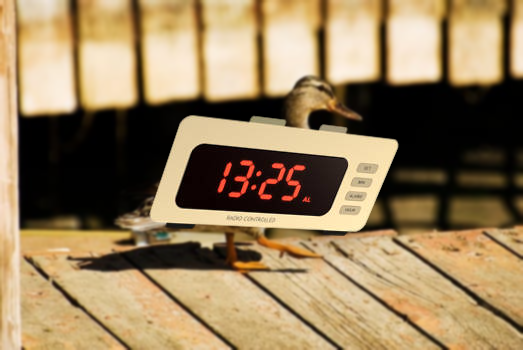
13:25
